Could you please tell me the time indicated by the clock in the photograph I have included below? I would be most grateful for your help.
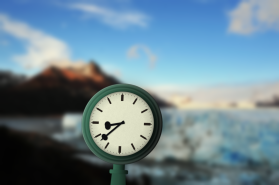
8:38
